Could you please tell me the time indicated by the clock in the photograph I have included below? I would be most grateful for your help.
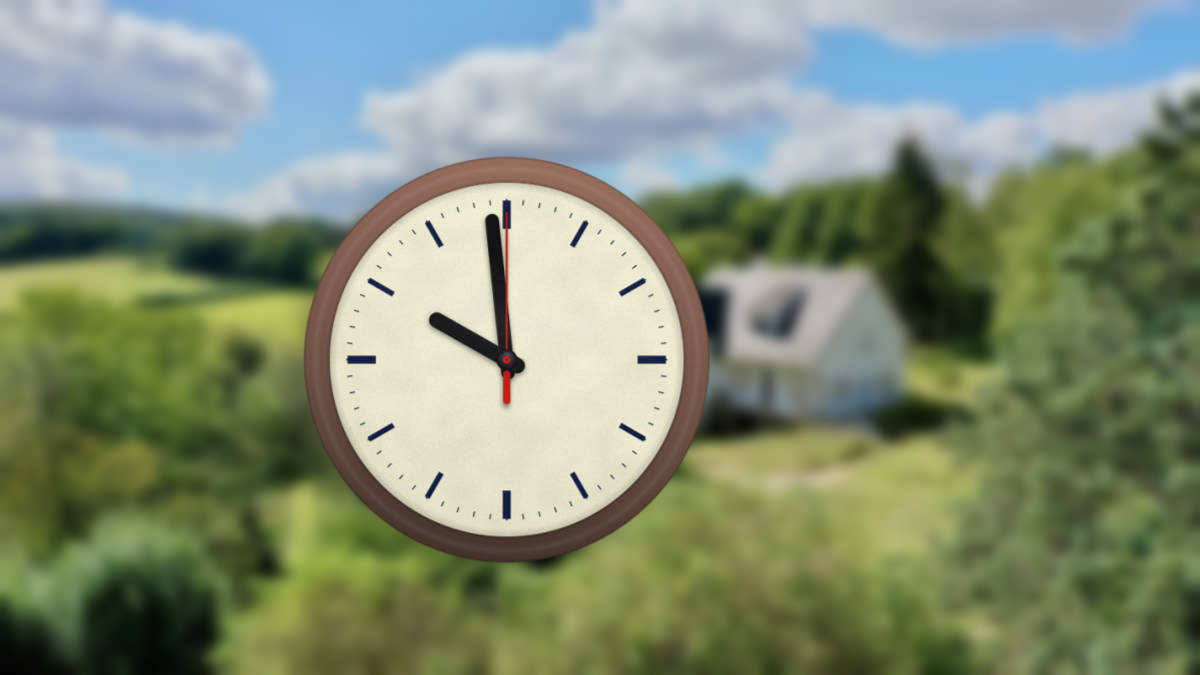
9:59:00
